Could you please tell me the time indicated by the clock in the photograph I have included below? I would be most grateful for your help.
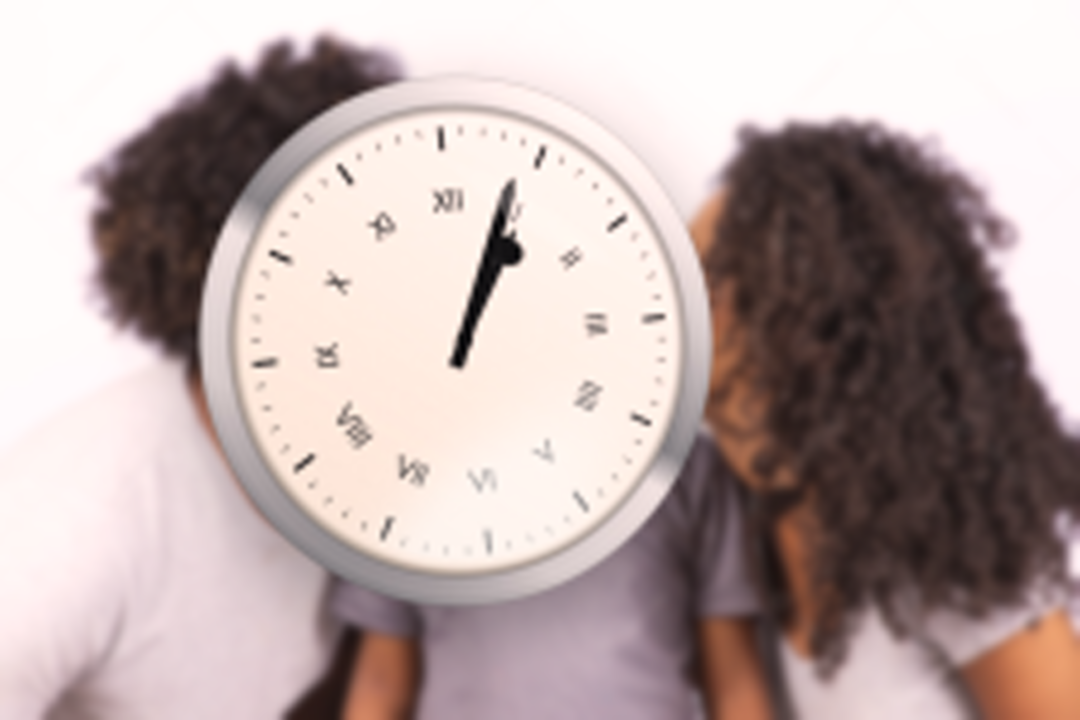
1:04
